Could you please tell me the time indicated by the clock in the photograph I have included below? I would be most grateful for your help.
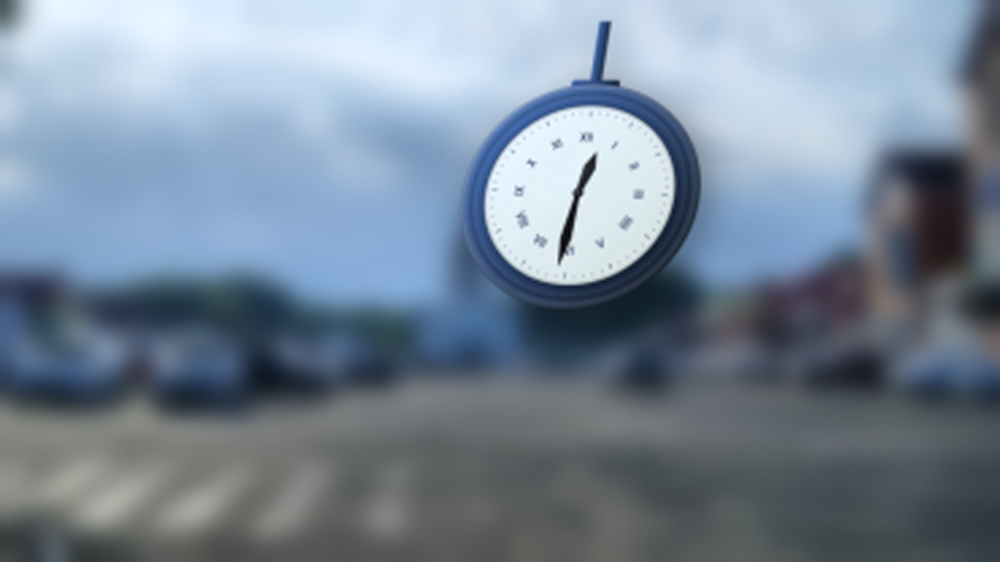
12:31
